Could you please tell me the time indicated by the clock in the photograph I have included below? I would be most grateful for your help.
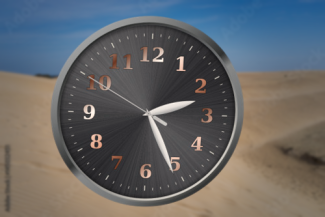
2:25:50
